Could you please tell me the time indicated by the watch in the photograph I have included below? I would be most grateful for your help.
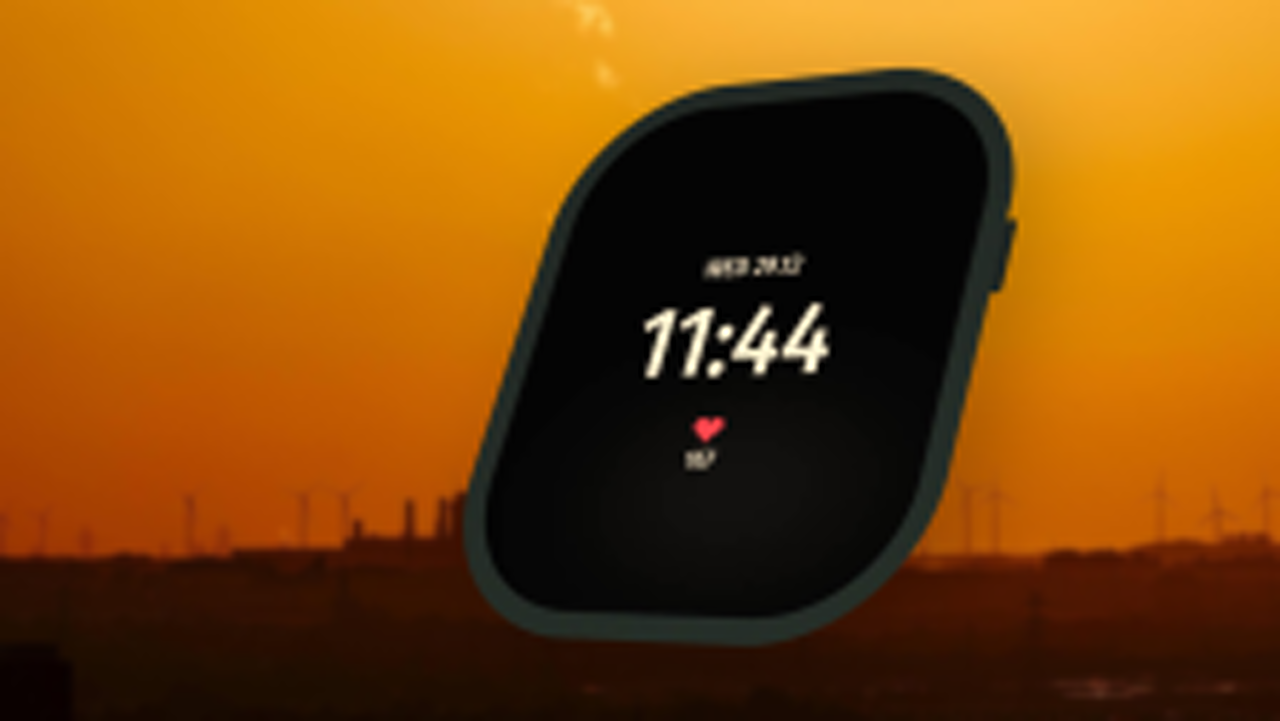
11:44
